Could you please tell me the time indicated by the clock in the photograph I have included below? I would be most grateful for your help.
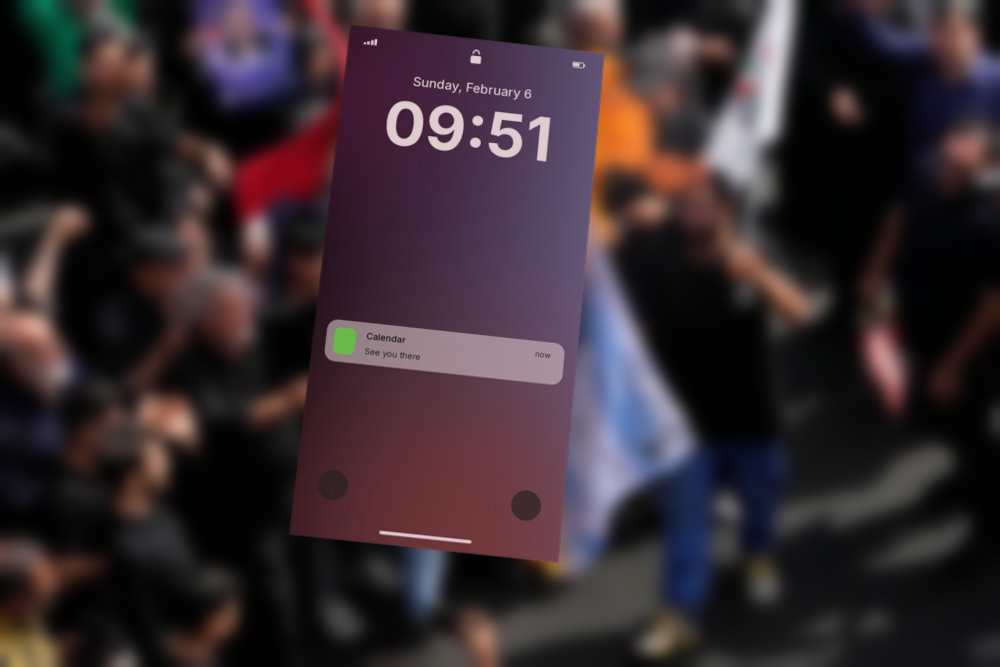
9:51
